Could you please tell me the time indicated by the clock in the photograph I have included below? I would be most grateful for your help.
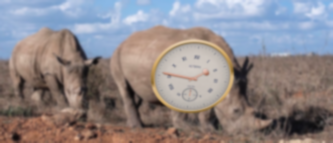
1:46
